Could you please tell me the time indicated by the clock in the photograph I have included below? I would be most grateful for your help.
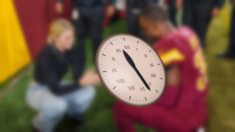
11:27
